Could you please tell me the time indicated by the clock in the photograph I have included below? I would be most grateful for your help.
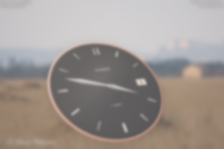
3:48
